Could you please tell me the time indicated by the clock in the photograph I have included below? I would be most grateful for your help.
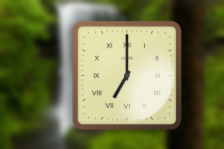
7:00
